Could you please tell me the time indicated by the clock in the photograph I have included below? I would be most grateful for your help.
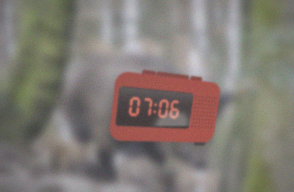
7:06
